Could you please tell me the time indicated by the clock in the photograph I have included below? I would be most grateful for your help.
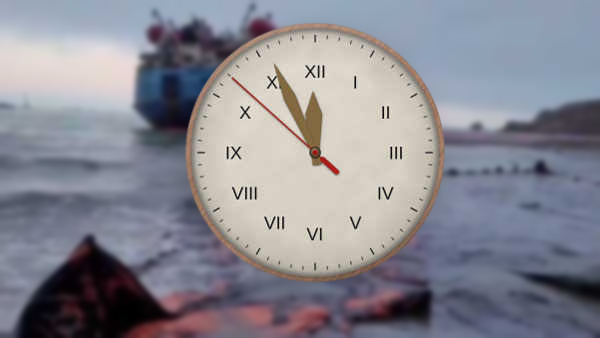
11:55:52
